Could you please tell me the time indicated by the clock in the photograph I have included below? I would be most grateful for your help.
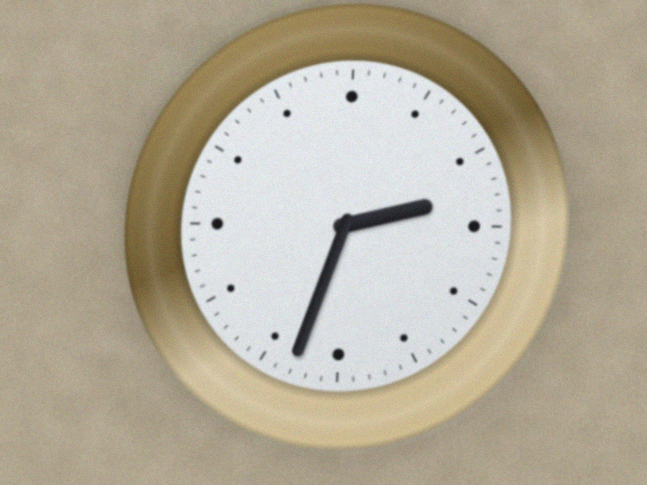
2:33
